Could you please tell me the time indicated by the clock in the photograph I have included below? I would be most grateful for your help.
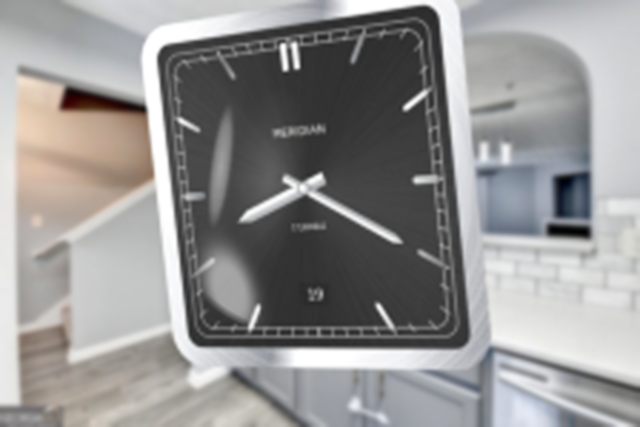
8:20
